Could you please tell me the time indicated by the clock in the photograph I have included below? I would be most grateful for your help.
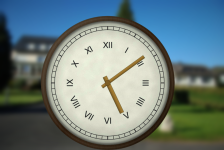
5:09
